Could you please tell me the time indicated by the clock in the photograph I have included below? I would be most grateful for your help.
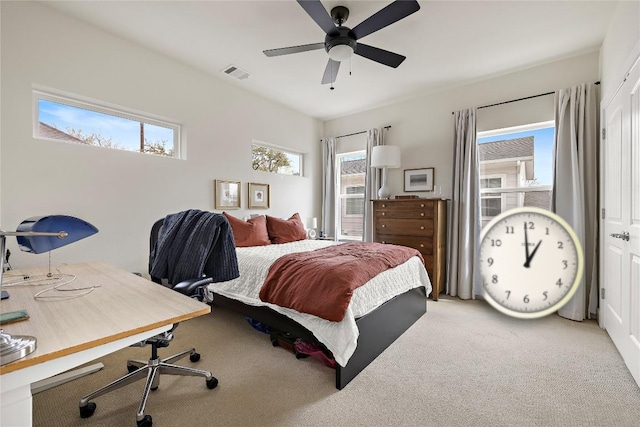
12:59
